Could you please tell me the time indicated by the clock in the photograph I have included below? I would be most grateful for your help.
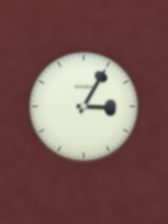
3:05
